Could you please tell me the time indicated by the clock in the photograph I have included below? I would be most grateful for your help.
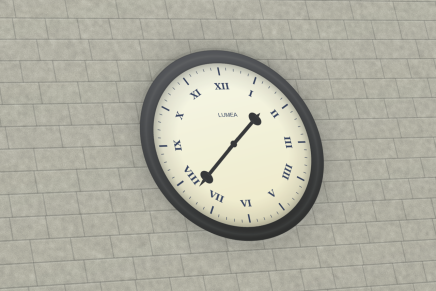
1:38
